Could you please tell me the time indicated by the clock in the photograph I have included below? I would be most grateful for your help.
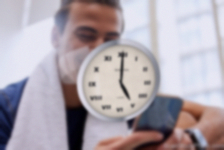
5:00
